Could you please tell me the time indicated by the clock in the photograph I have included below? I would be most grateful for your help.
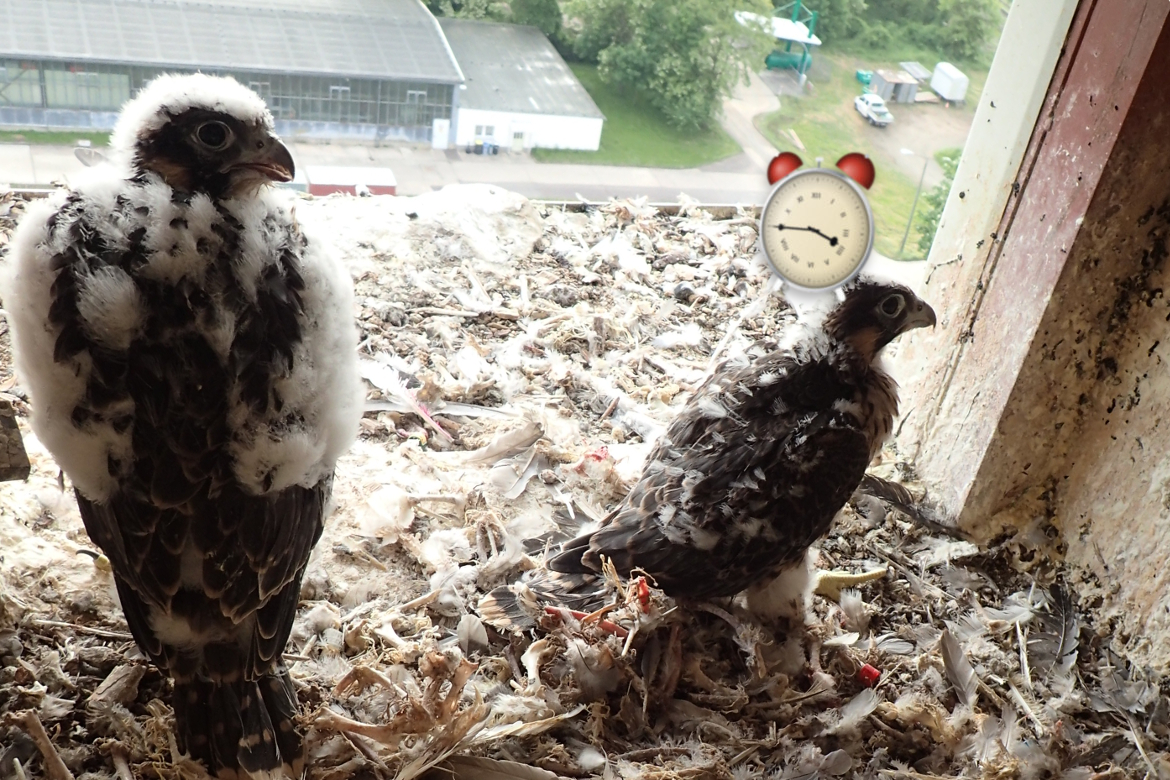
3:45
